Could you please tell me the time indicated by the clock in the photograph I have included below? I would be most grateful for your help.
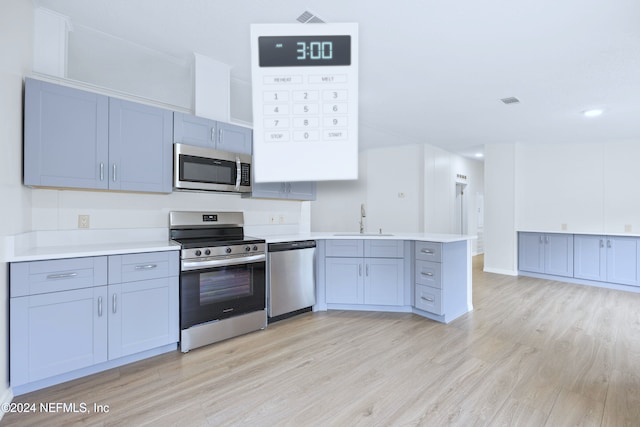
3:00
